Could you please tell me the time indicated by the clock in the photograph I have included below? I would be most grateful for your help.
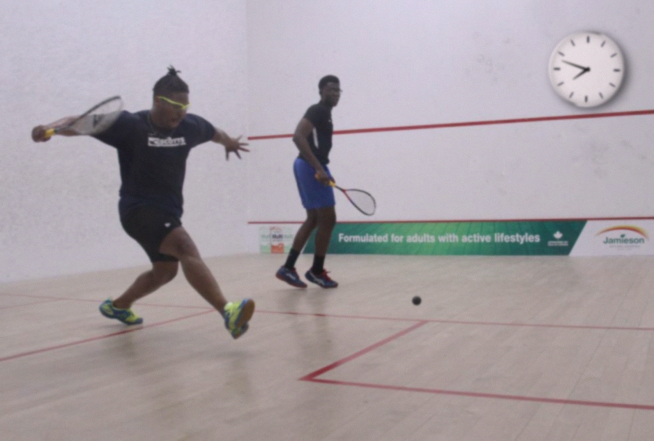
7:48
